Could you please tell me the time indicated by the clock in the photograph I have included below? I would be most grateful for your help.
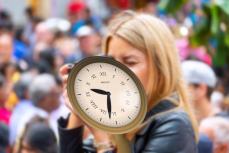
9:32
